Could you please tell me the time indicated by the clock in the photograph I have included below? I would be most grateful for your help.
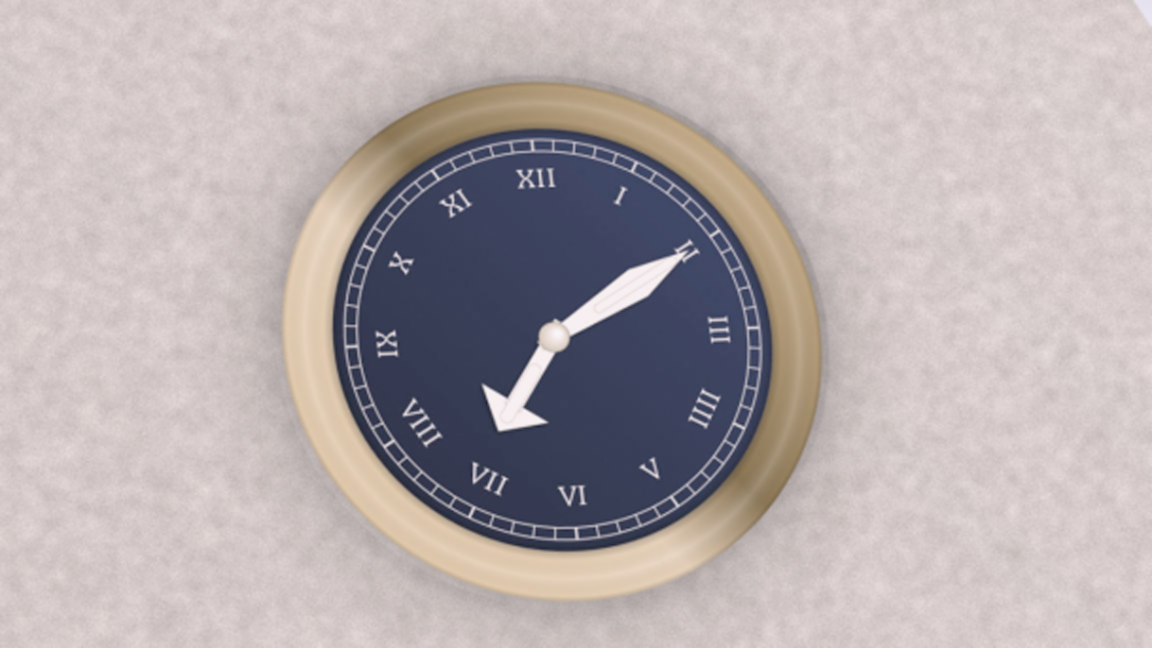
7:10
